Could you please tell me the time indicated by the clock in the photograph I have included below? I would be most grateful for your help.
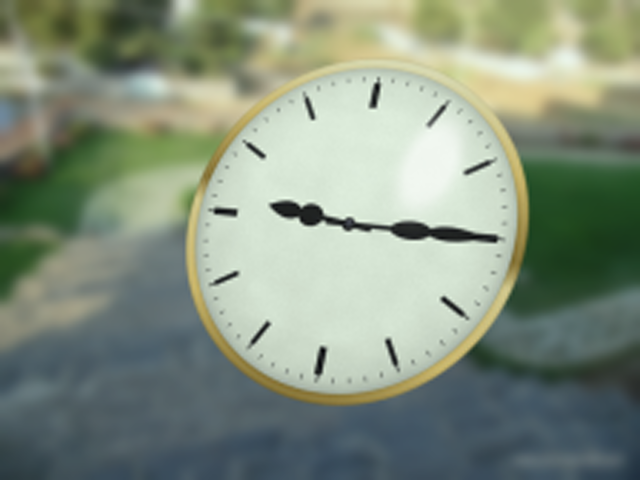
9:15
